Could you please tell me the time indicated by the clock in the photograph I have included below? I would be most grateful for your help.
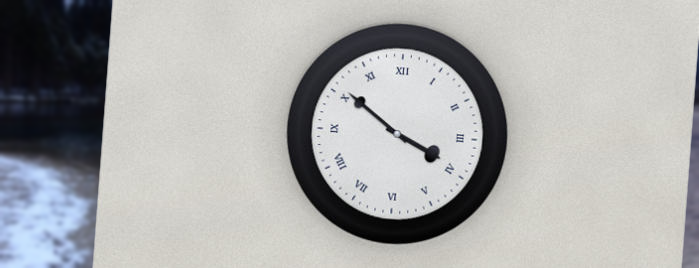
3:51
